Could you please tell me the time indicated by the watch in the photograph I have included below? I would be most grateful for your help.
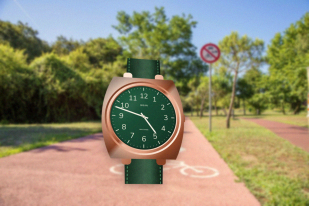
4:48
